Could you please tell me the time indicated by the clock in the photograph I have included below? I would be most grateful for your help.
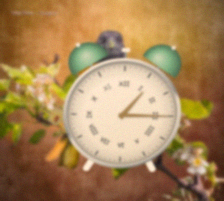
1:15
